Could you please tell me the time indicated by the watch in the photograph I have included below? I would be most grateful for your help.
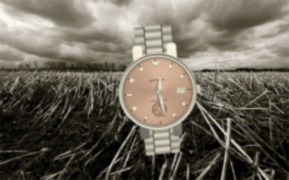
12:28
